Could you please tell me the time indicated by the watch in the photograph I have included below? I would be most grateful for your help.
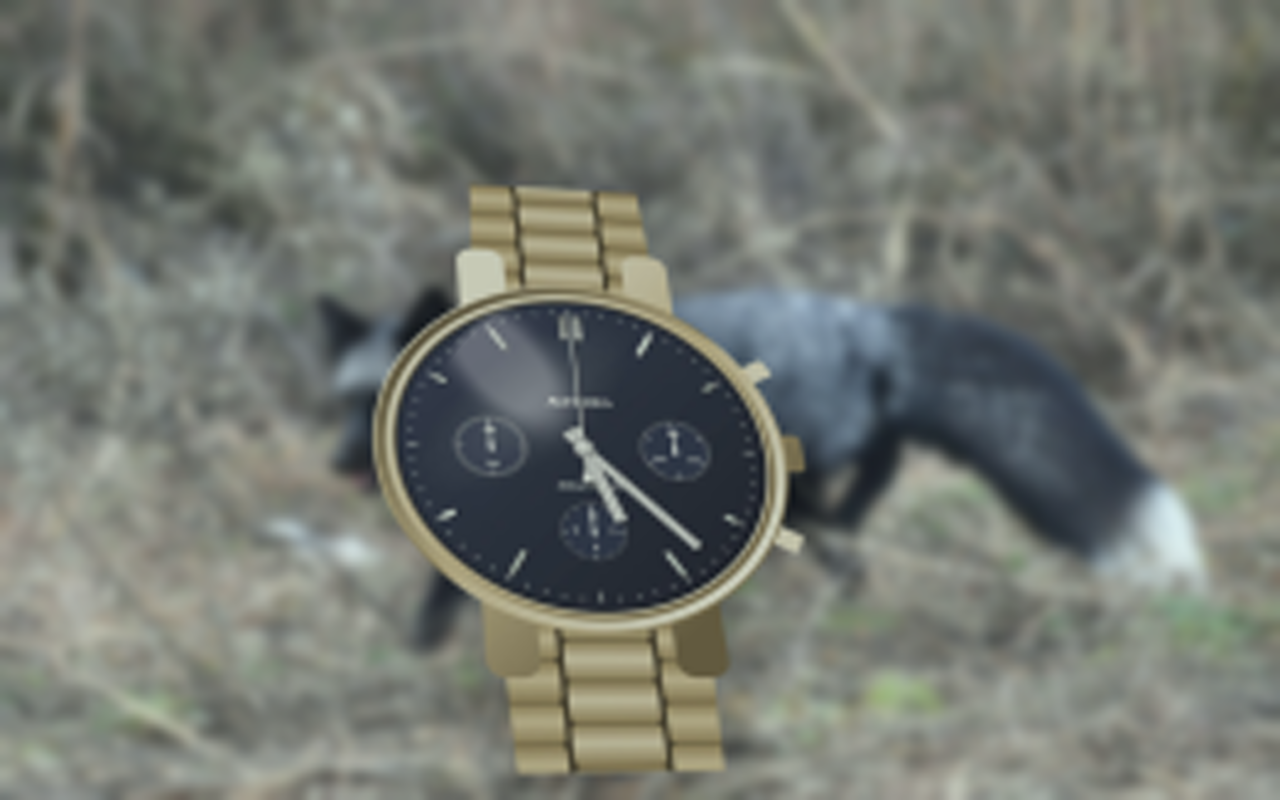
5:23
